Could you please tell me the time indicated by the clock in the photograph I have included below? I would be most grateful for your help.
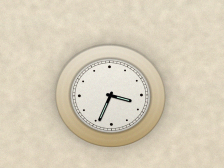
3:34
